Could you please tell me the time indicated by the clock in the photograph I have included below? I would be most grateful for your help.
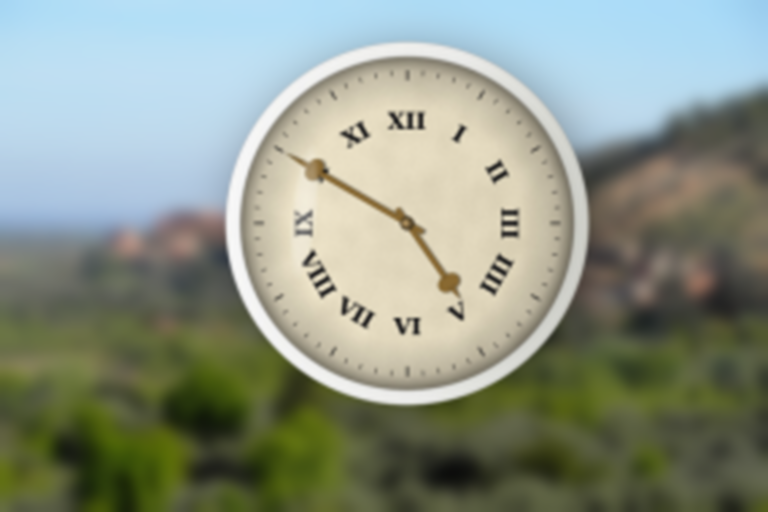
4:50
